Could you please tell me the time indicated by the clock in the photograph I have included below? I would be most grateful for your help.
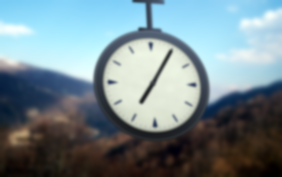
7:05
